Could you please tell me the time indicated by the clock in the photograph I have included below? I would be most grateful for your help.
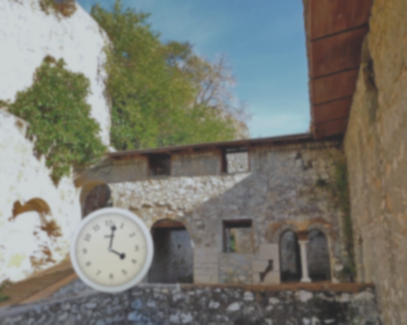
4:02
